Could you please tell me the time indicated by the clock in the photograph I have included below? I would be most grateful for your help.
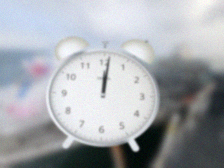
12:01
